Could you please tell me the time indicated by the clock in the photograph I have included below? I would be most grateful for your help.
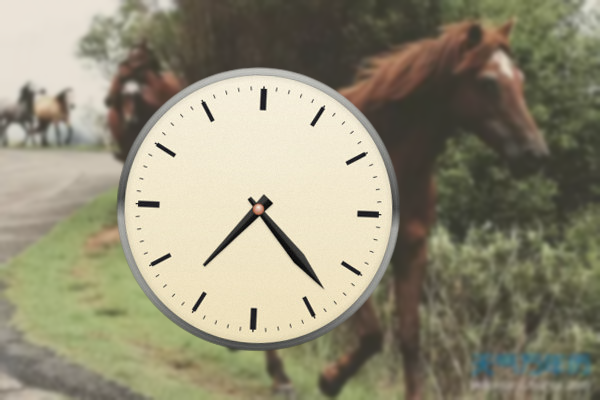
7:23
